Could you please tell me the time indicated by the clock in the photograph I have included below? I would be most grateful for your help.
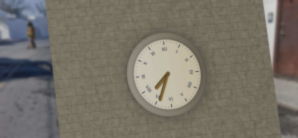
7:34
